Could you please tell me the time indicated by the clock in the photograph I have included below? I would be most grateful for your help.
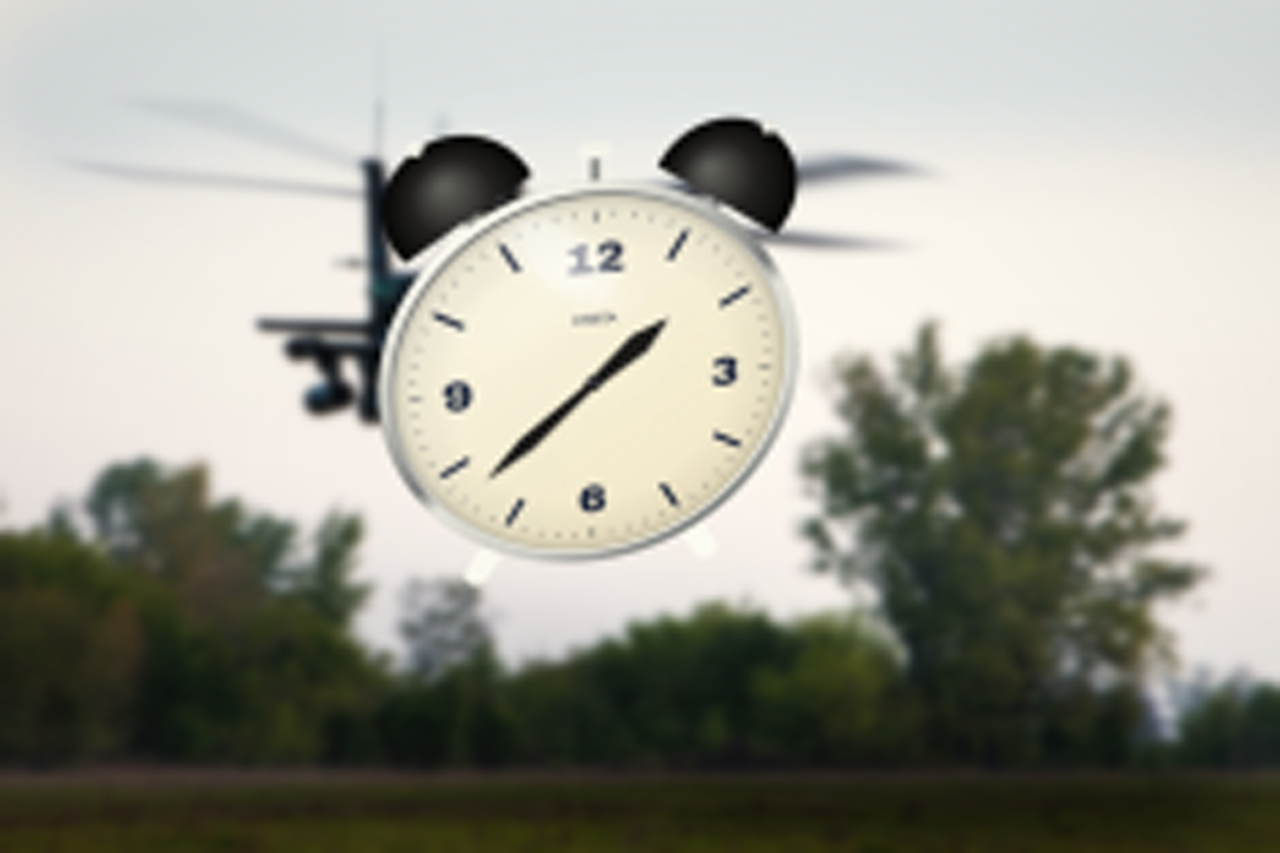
1:38
